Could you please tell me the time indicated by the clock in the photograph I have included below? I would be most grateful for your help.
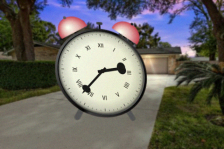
2:37
